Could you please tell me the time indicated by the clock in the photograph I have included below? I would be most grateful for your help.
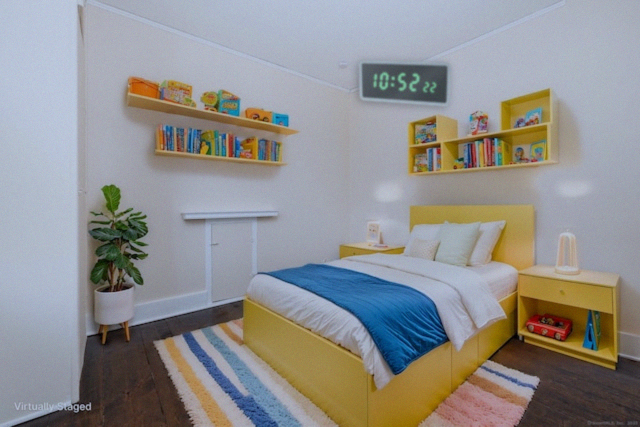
10:52
